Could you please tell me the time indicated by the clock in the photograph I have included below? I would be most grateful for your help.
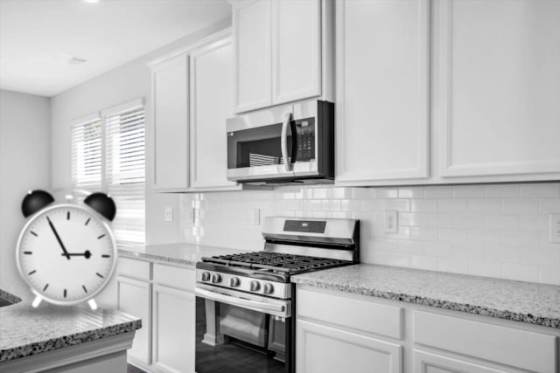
2:55
